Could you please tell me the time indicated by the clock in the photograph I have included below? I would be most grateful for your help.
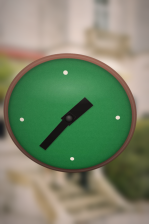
1:37
